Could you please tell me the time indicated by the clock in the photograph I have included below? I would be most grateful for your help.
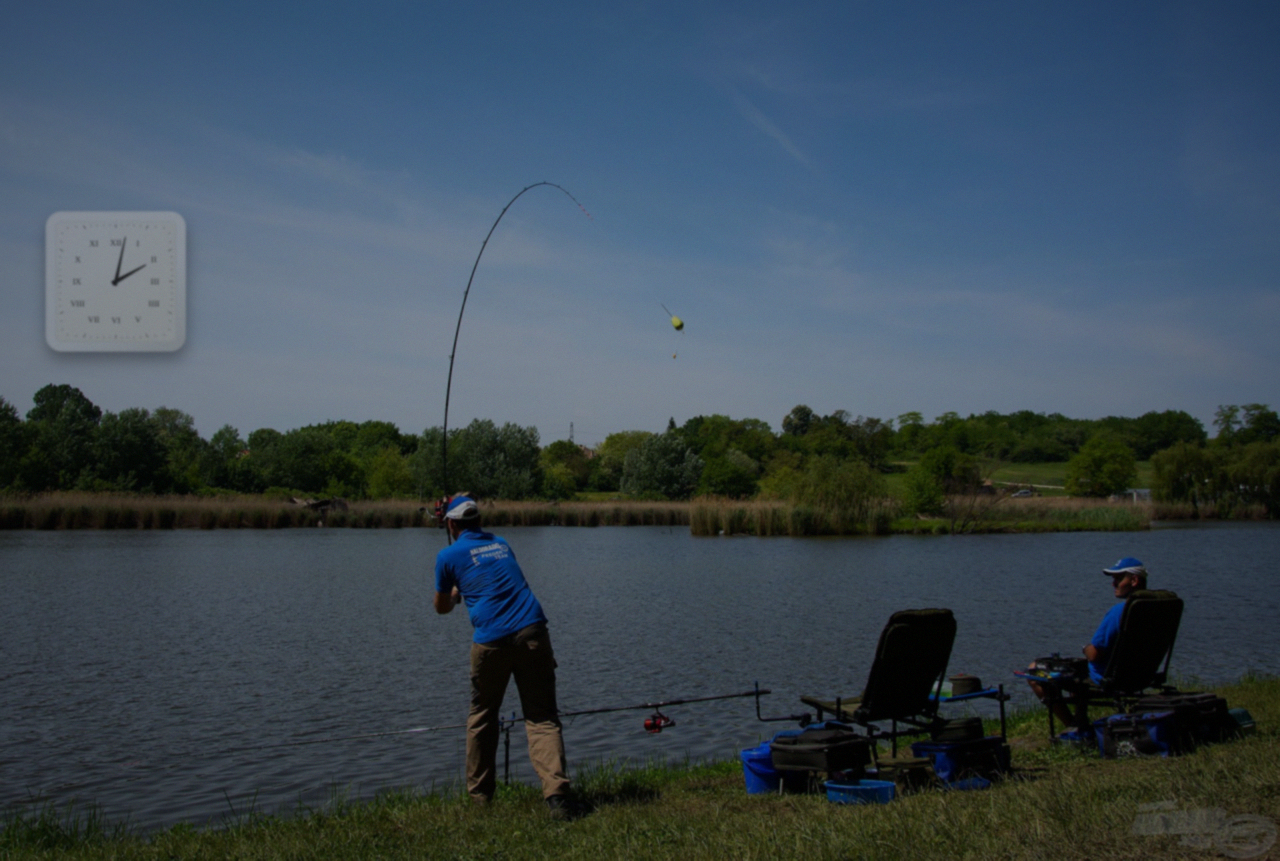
2:02
